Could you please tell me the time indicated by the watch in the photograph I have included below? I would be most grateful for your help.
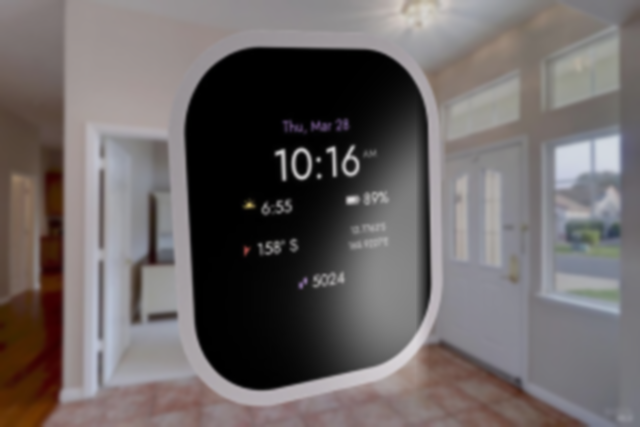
10:16
